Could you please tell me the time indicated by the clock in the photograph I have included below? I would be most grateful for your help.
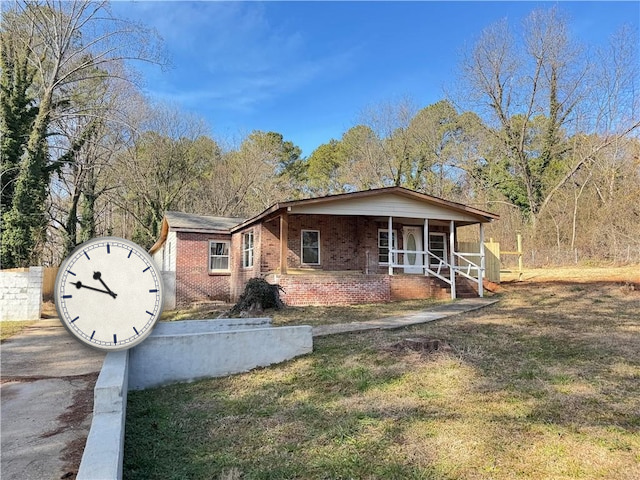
10:48
